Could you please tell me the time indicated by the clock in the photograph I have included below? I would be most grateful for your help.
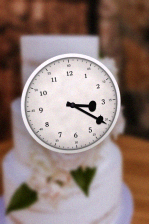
3:21
